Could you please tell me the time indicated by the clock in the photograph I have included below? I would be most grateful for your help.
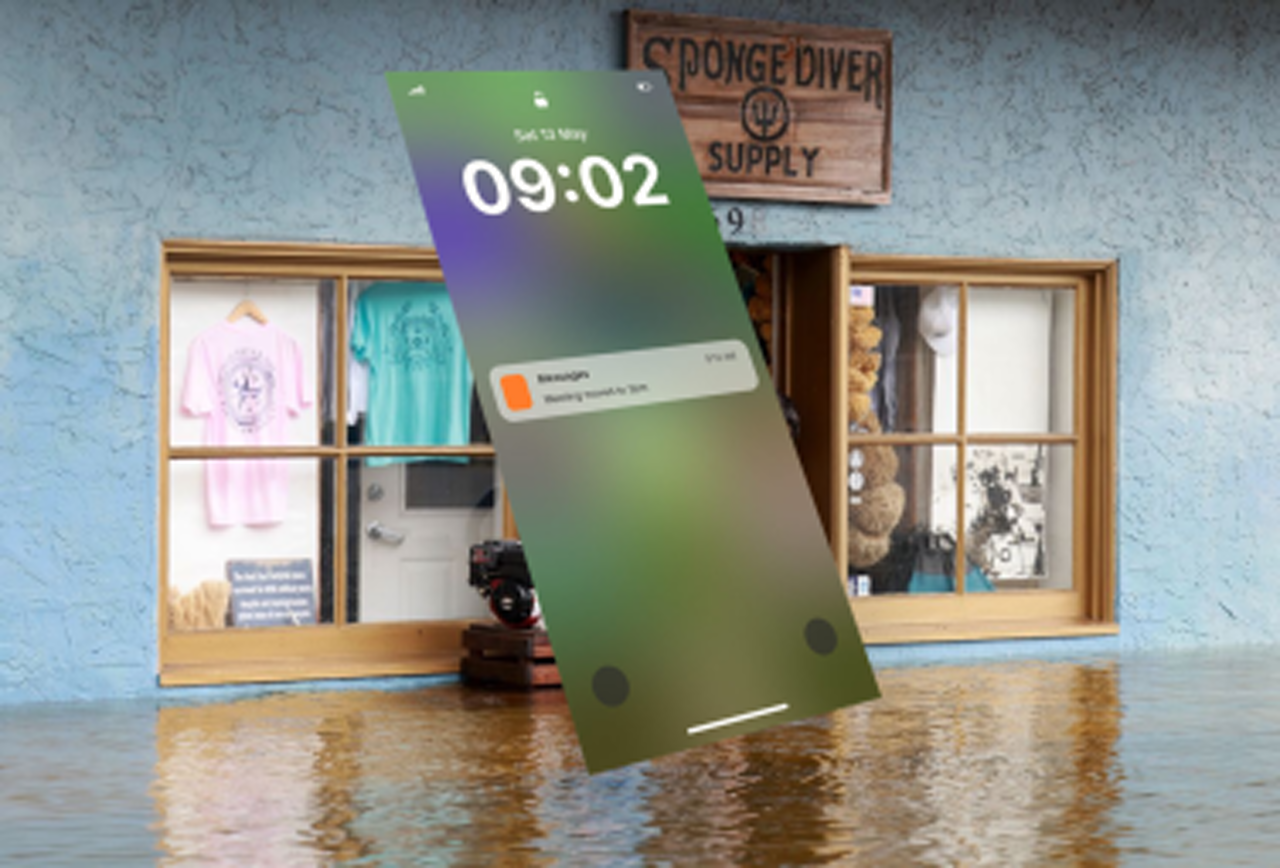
9:02
